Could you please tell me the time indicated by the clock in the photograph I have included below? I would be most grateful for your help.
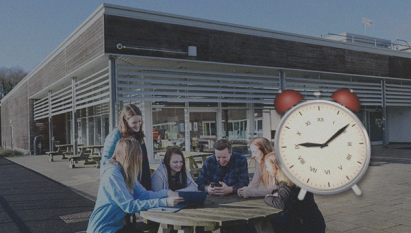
9:09
